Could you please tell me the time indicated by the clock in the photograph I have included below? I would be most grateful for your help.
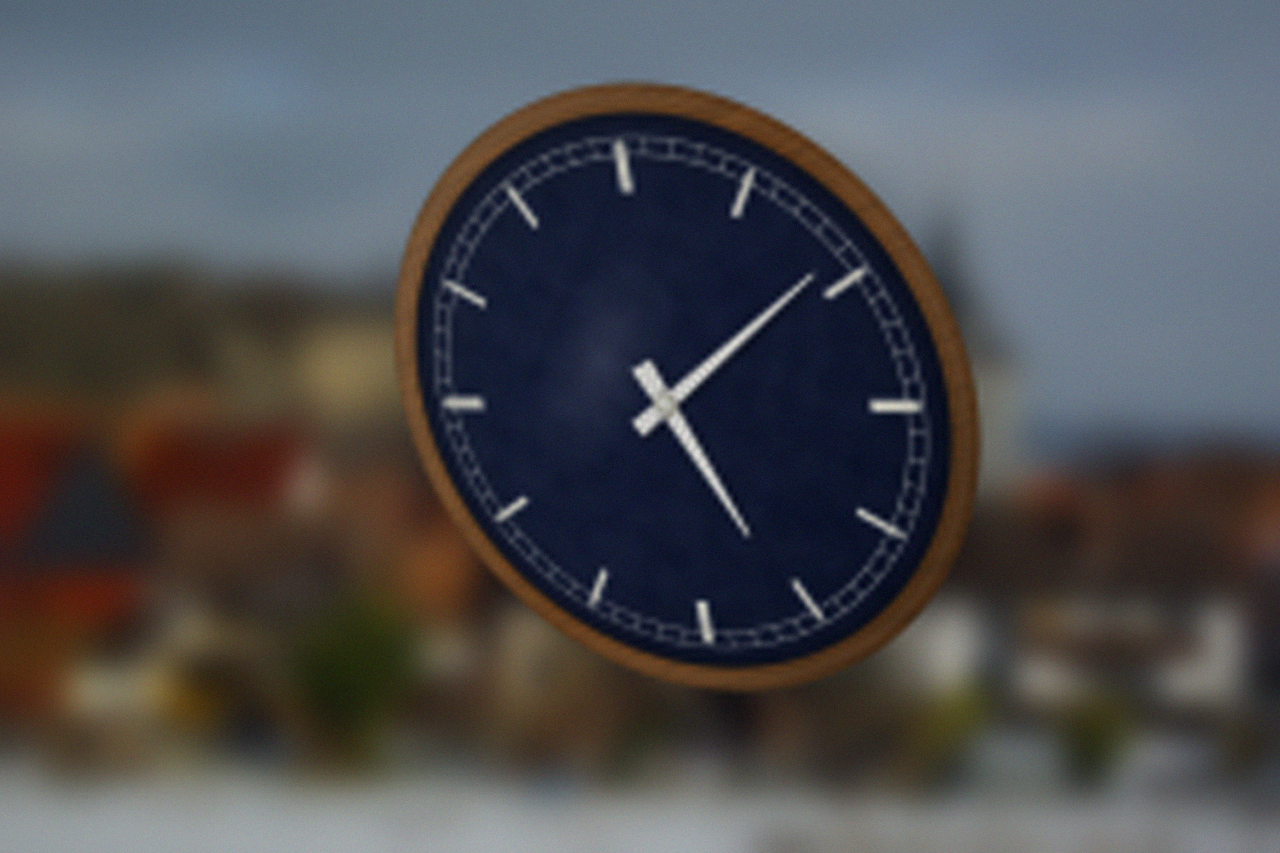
5:09
